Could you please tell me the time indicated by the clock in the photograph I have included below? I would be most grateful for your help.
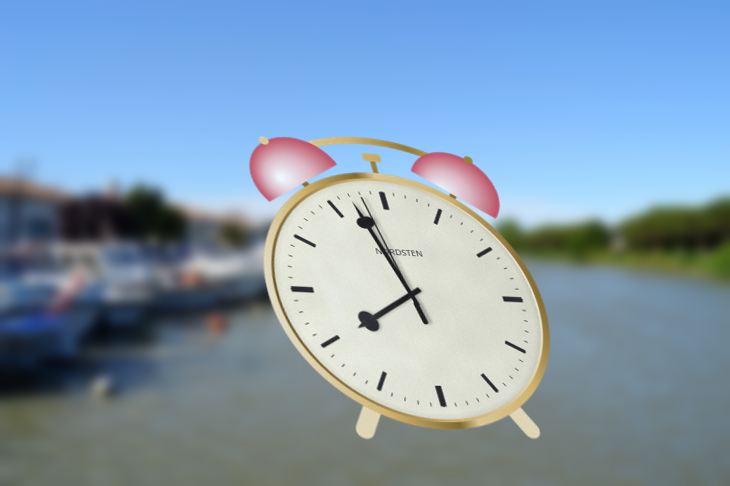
7:56:58
